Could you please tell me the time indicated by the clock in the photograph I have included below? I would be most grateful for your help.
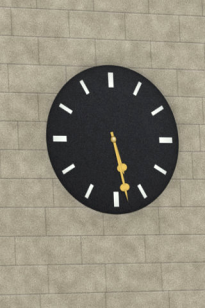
5:28
